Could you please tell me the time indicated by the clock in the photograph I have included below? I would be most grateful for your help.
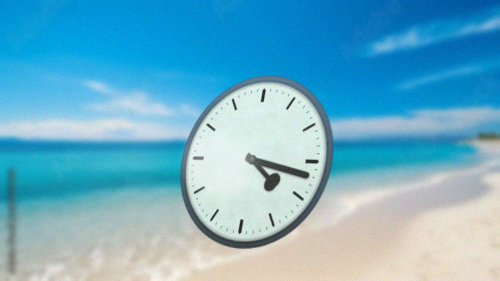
4:17
